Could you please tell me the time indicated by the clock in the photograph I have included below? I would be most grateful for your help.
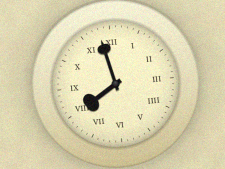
7:58
